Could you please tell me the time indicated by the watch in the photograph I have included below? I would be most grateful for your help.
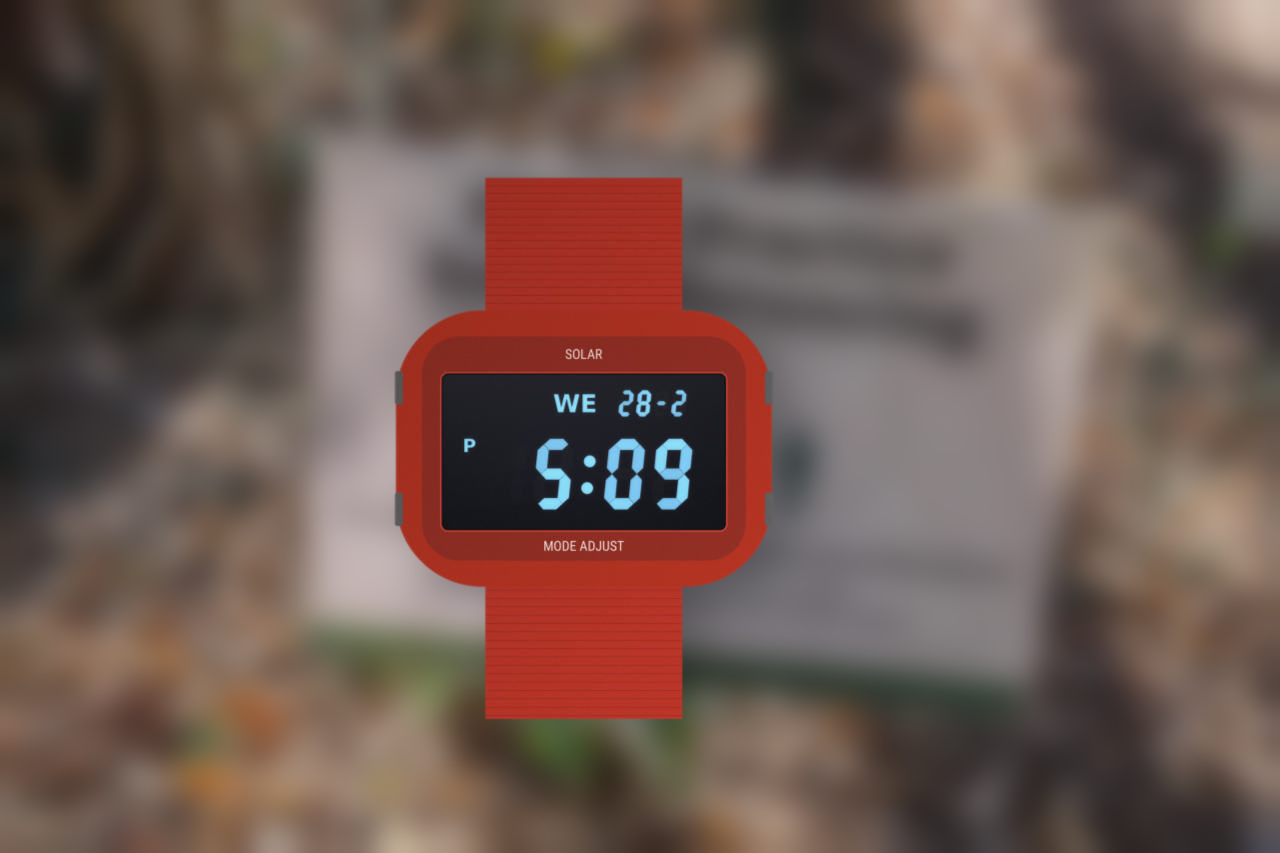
5:09
